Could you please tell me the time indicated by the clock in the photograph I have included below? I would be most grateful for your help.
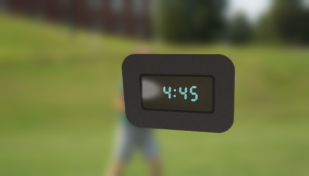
4:45
